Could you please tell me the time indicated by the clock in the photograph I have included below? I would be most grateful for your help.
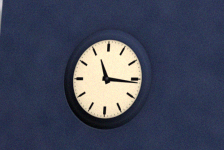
11:16
